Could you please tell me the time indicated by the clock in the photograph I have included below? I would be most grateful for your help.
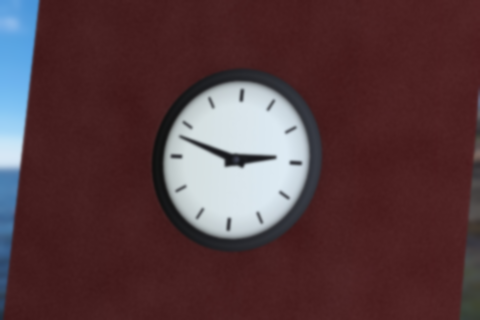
2:48
